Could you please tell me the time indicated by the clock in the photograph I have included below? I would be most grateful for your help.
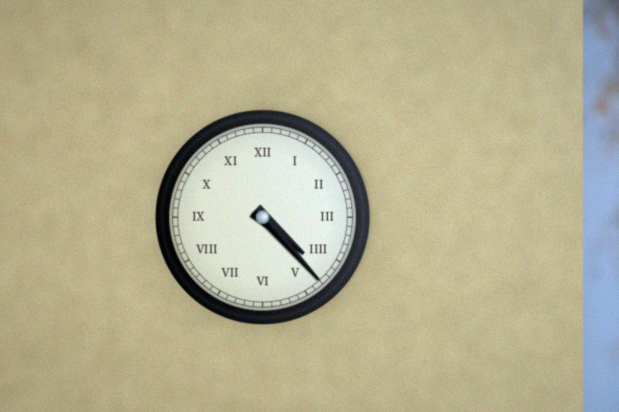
4:23
